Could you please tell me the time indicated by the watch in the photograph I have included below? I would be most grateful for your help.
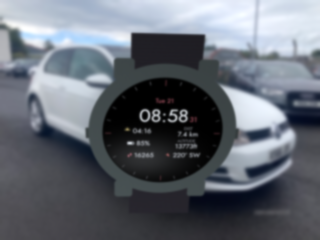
8:58
